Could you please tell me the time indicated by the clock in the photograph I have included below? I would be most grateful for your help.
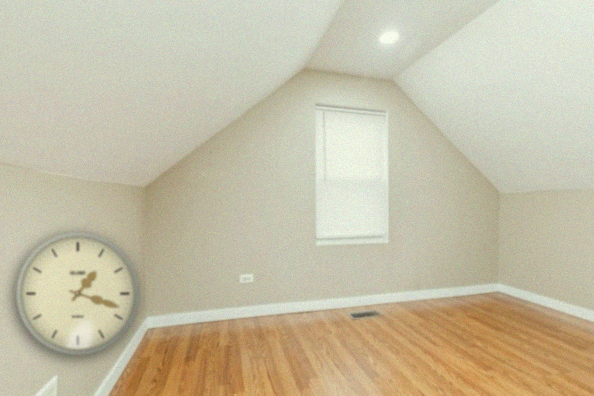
1:18
